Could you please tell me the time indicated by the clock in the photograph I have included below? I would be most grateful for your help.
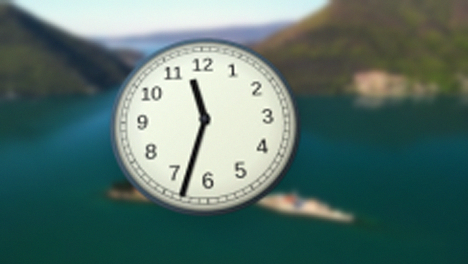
11:33
